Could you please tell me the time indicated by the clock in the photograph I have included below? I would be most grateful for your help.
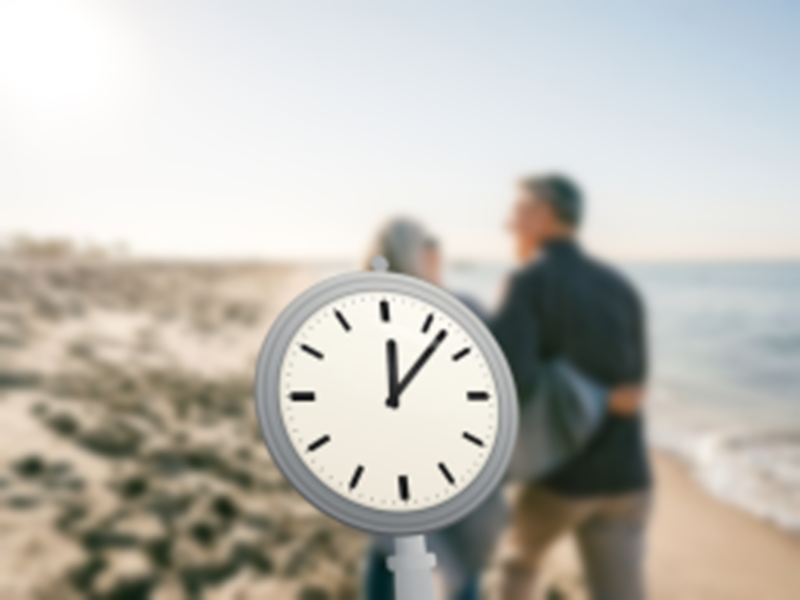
12:07
